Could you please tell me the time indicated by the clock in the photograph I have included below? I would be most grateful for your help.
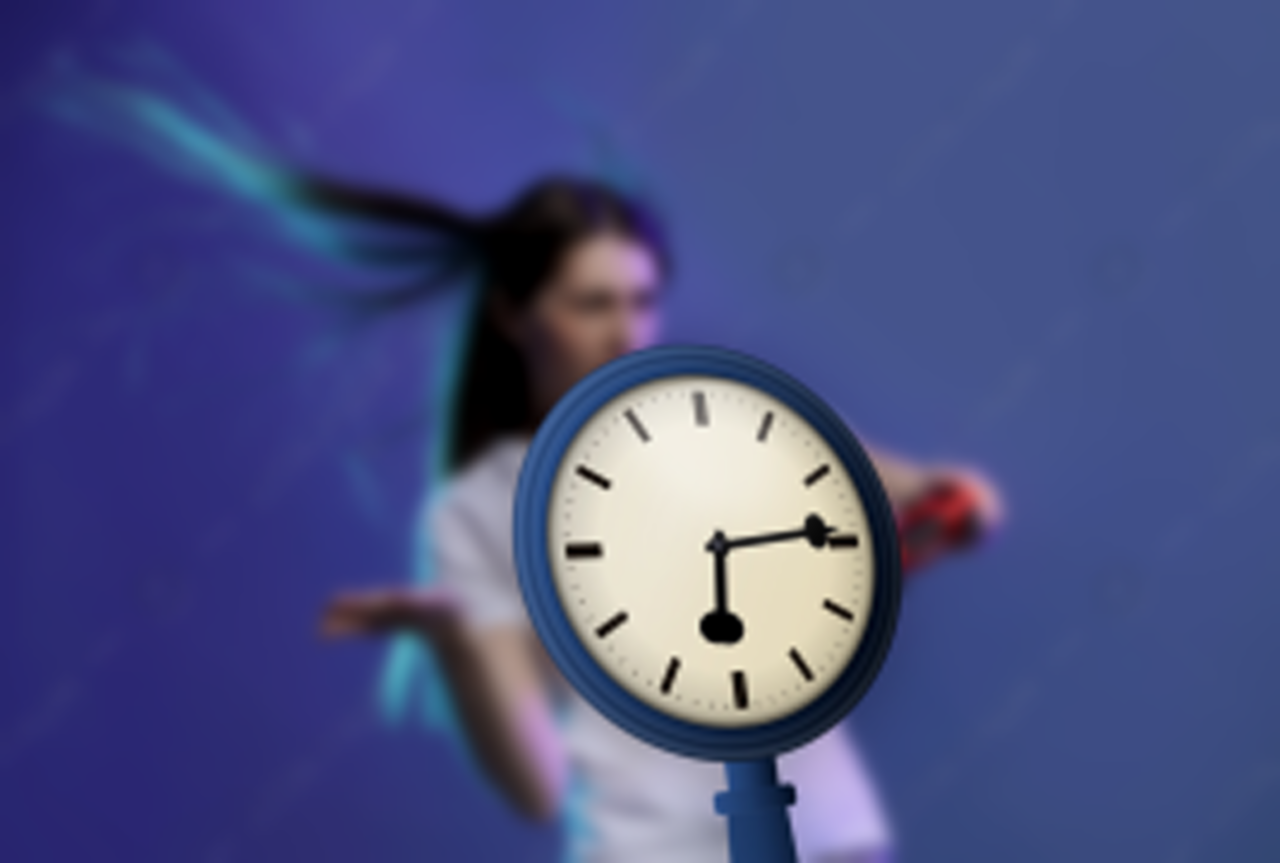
6:14
